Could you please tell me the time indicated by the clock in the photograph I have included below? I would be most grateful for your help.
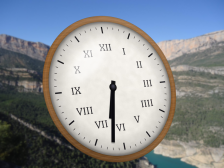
6:32
